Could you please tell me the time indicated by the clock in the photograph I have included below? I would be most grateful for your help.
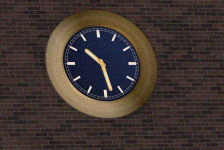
10:28
